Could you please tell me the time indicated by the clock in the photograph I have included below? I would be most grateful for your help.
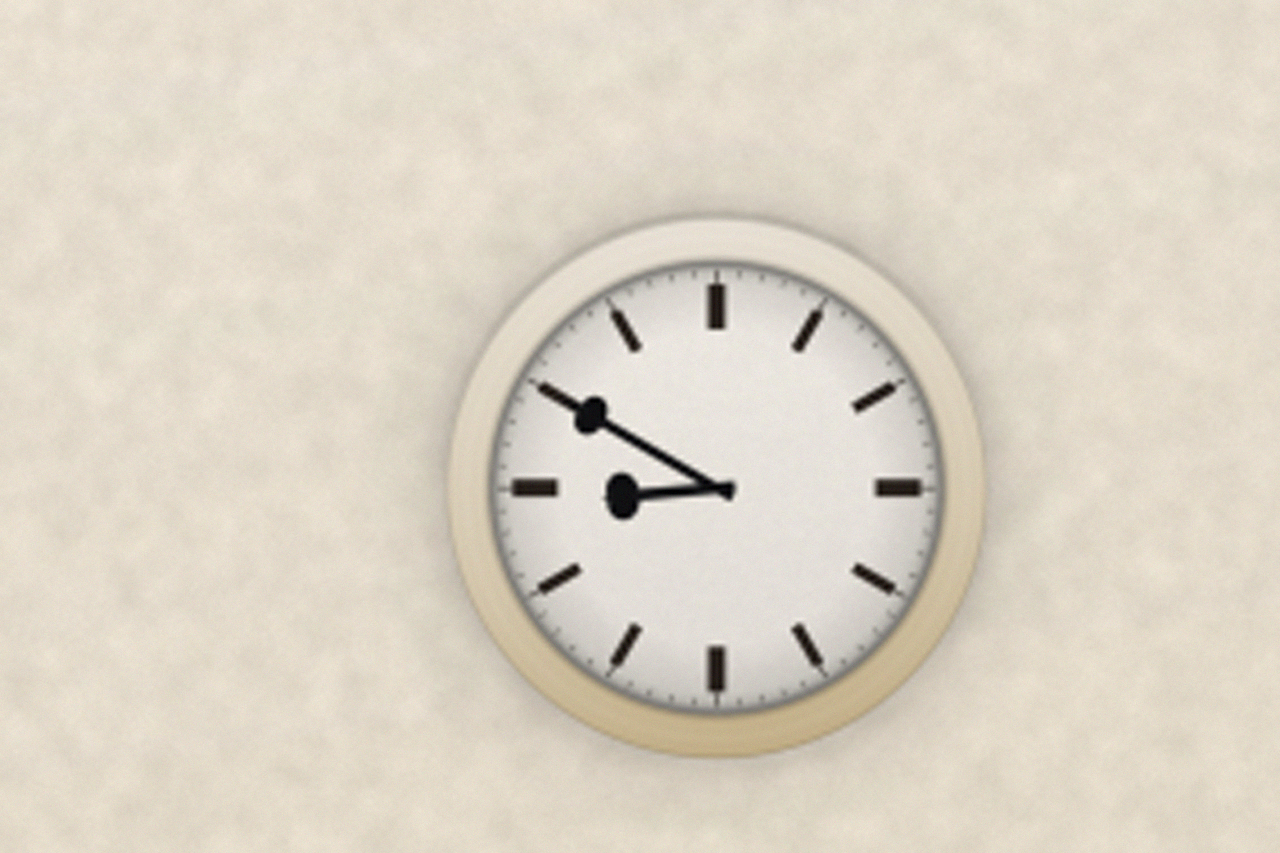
8:50
